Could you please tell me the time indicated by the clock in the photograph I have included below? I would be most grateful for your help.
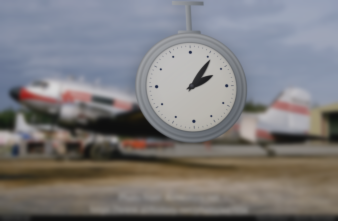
2:06
